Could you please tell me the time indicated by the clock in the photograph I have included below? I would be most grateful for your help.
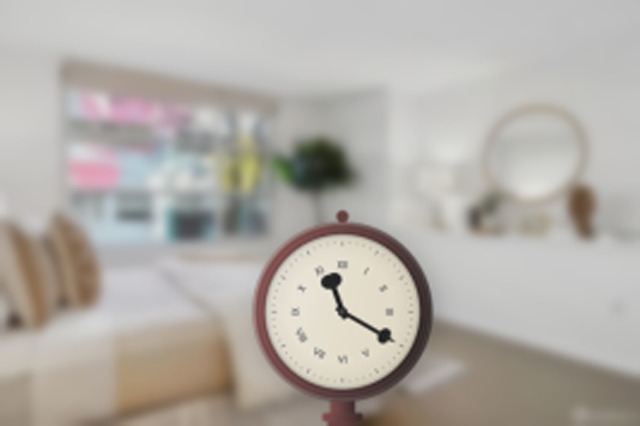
11:20
